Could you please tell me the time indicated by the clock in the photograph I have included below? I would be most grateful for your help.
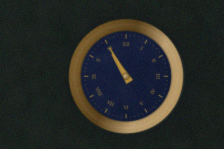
10:55
